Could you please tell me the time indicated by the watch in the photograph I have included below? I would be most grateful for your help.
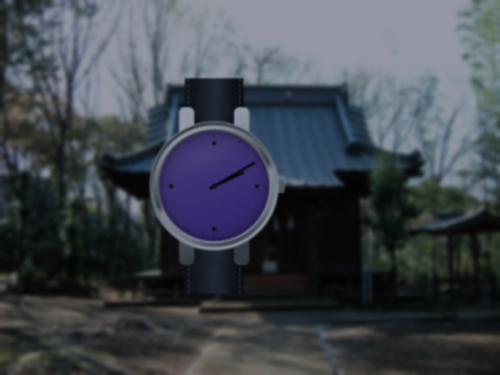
2:10
